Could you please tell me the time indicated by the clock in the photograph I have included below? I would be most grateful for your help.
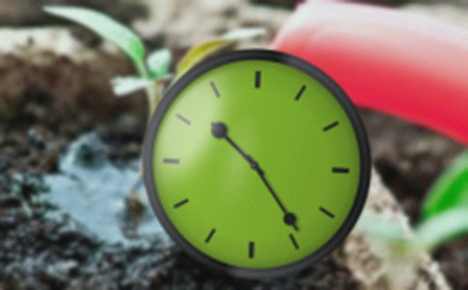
10:24
